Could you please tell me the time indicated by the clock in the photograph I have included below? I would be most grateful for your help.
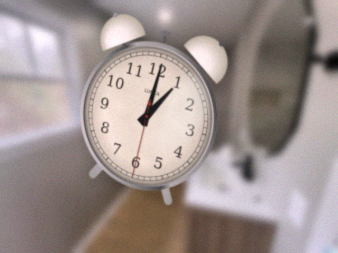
1:00:30
